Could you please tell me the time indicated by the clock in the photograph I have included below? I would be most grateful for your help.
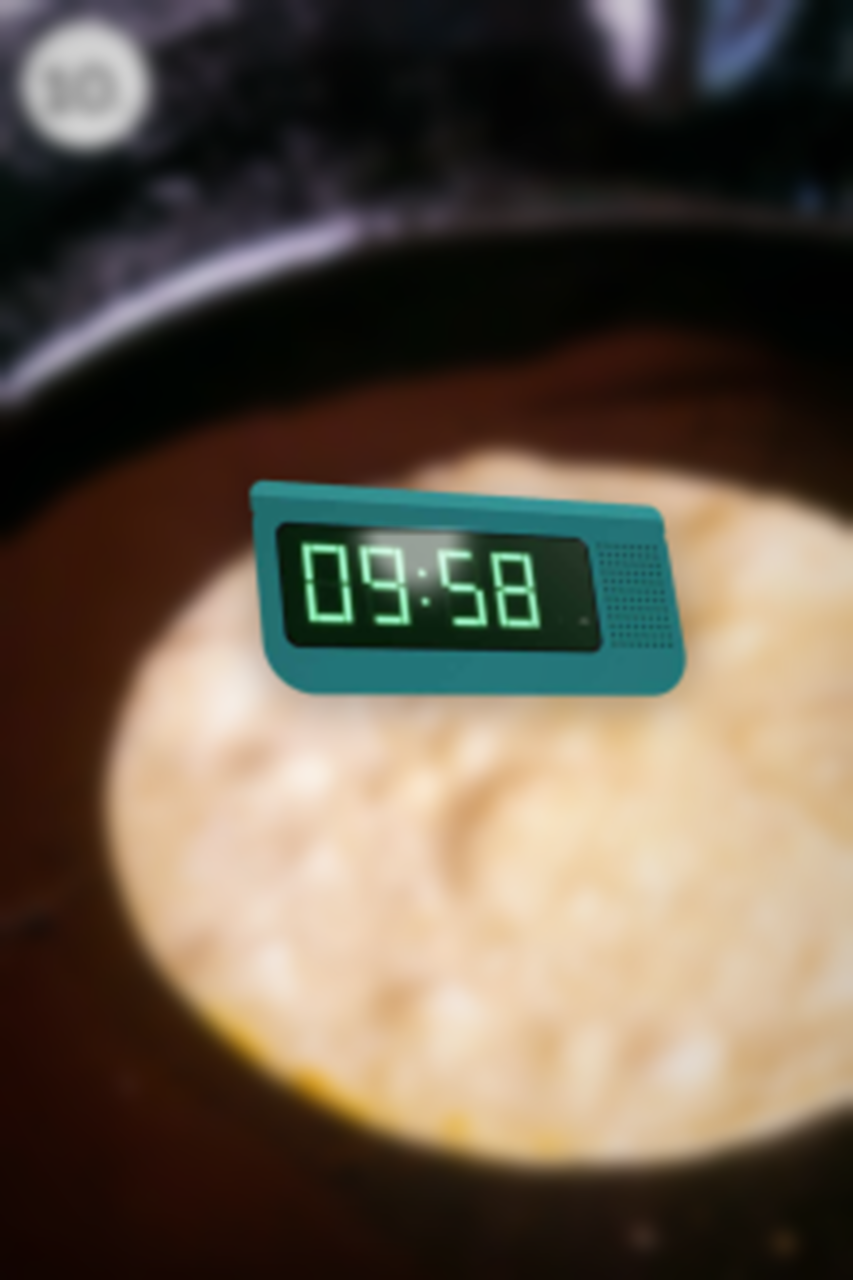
9:58
